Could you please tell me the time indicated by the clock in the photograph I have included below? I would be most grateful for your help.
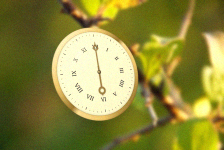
6:00
